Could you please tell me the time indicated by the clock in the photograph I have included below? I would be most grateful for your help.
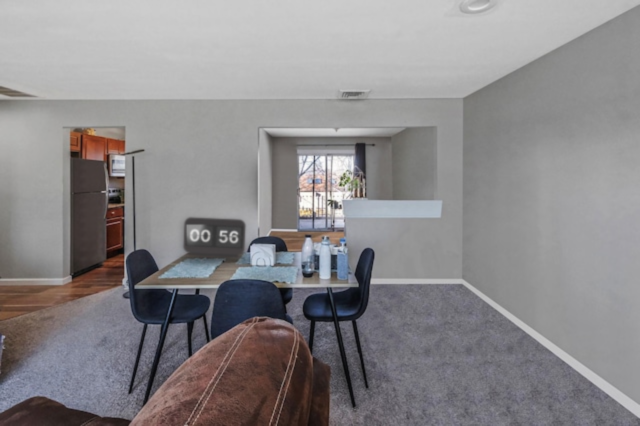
0:56
